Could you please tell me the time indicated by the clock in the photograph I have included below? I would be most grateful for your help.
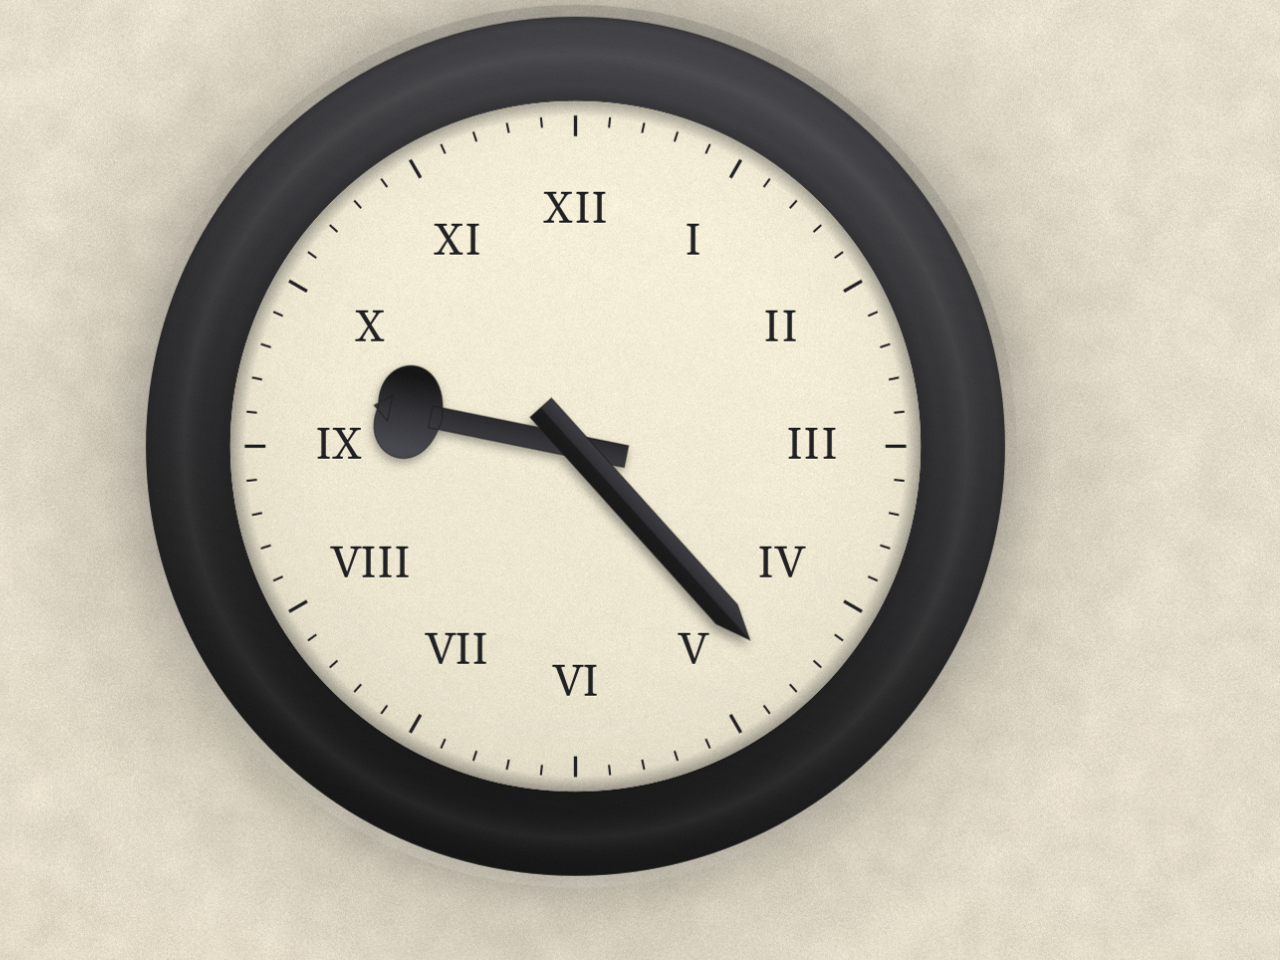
9:23
